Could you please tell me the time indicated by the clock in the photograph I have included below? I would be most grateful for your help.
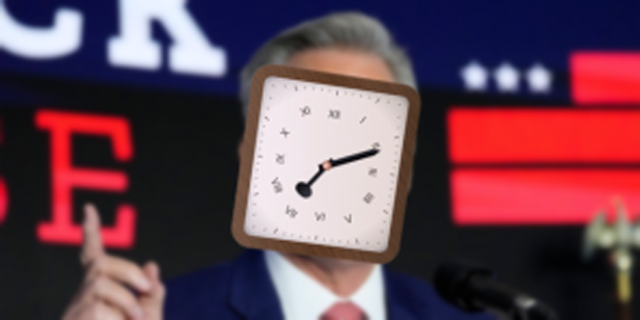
7:11
